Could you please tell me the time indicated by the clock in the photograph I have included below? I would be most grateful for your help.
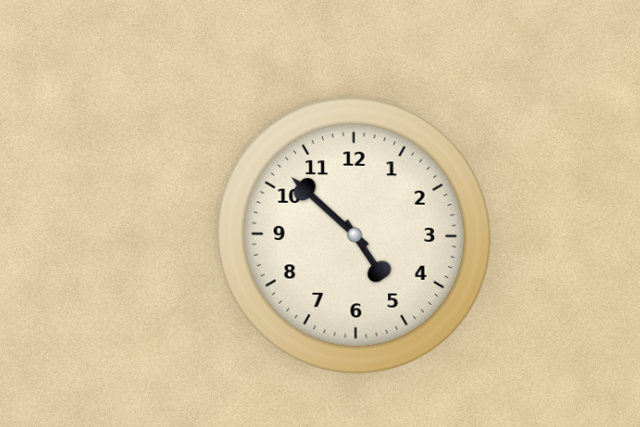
4:52
